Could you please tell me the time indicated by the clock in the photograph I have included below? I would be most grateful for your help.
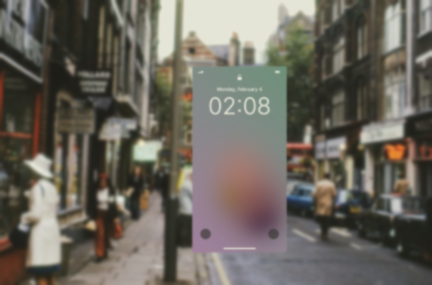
2:08
